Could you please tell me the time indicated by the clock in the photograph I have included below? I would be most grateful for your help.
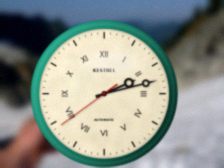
2:12:39
